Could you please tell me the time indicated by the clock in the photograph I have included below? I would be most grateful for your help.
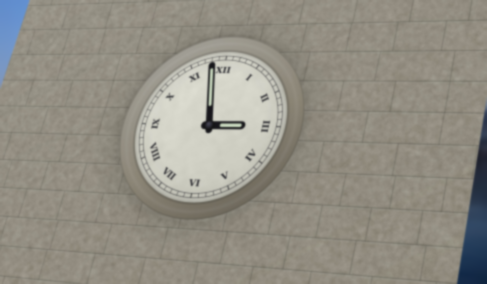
2:58
